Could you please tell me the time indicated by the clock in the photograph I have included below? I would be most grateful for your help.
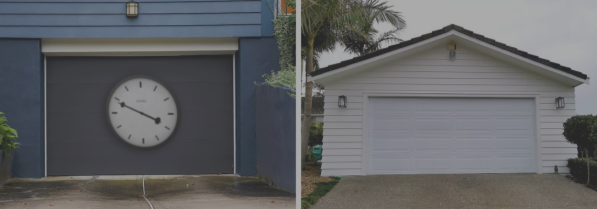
3:49
